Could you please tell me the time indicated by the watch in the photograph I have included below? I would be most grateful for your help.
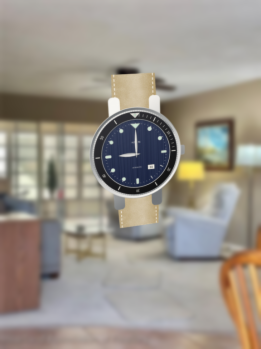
9:00
